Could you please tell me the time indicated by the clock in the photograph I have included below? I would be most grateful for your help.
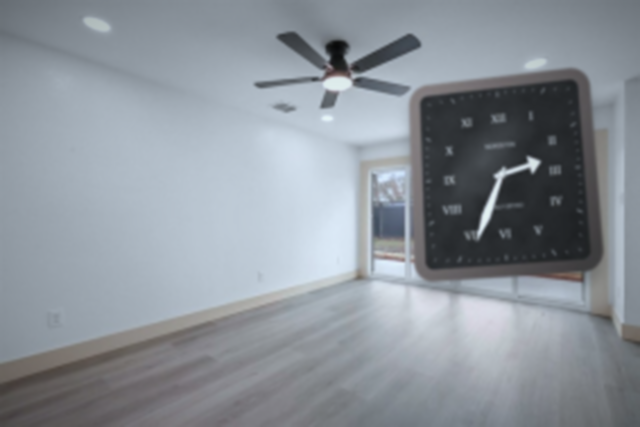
2:34
